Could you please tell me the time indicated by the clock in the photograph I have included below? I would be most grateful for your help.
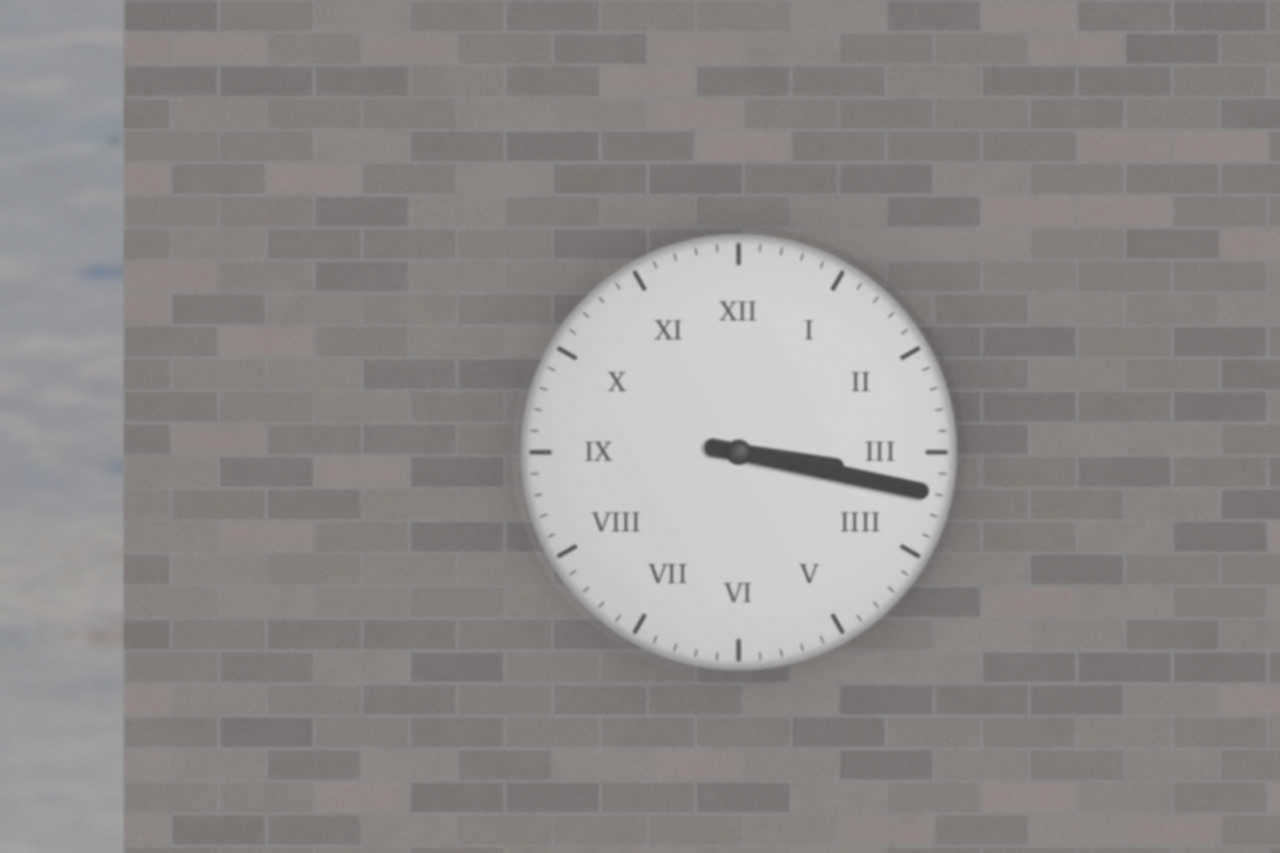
3:17
